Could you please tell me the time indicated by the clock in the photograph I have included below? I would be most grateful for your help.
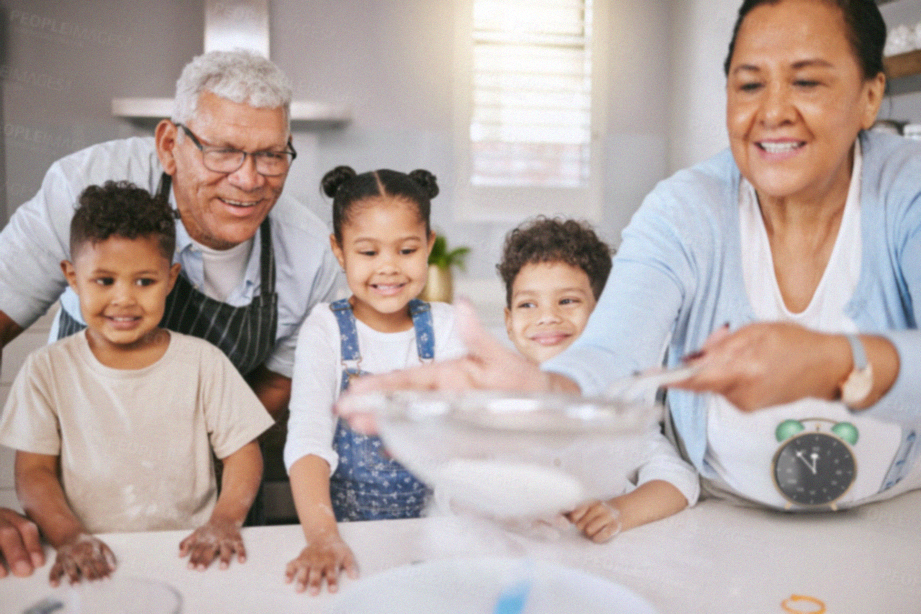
11:53
